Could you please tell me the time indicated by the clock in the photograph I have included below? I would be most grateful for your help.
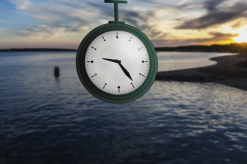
9:24
